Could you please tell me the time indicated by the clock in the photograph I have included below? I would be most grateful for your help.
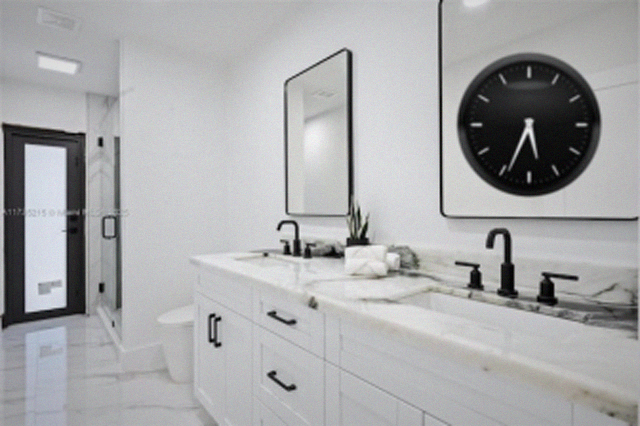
5:34
